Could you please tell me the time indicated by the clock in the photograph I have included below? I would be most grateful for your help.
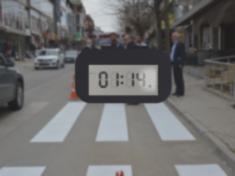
1:14
